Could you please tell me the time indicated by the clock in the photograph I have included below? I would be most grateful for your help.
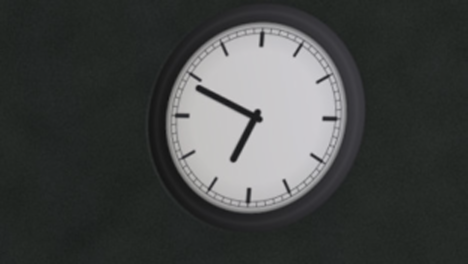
6:49
